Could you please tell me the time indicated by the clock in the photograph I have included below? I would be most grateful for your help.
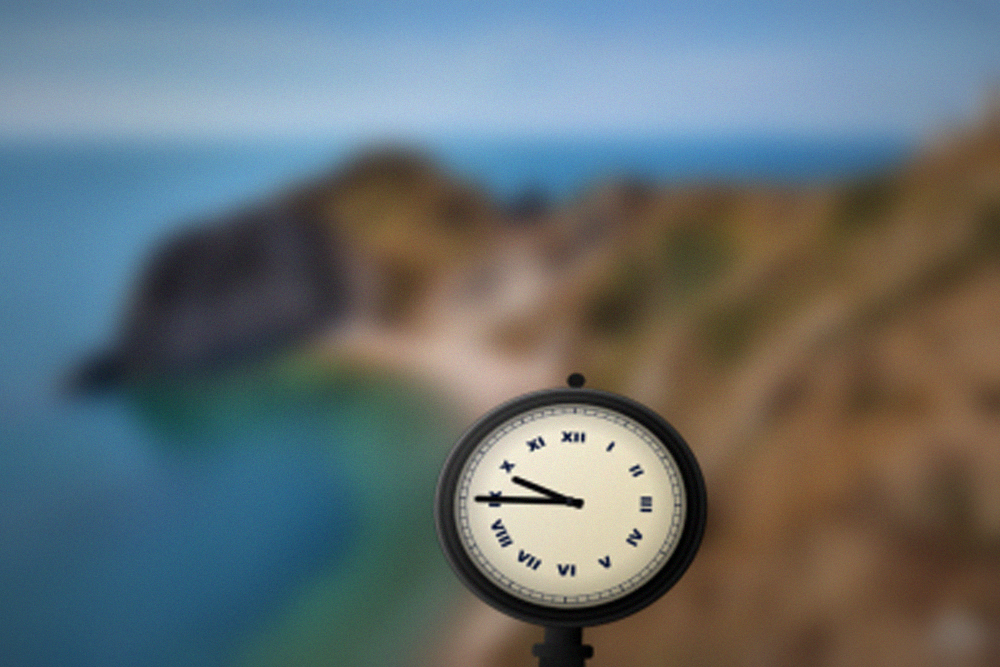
9:45
